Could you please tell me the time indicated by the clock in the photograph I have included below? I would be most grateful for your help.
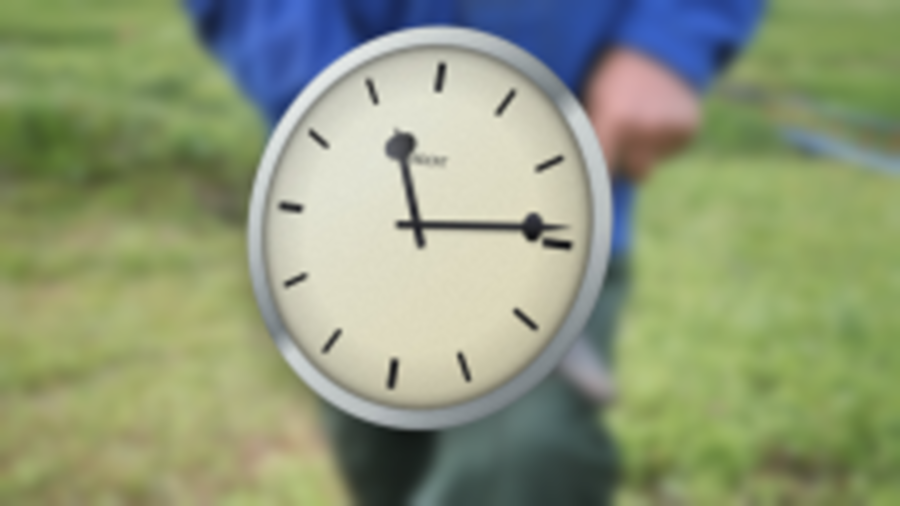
11:14
